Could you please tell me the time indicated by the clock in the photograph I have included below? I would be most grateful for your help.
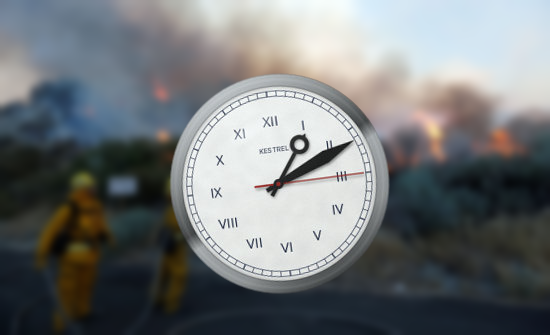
1:11:15
